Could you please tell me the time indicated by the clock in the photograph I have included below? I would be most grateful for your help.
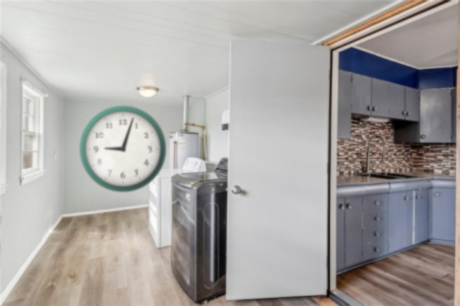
9:03
